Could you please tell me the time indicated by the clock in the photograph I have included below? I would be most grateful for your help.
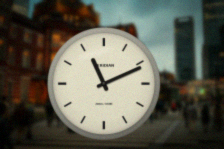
11:11
